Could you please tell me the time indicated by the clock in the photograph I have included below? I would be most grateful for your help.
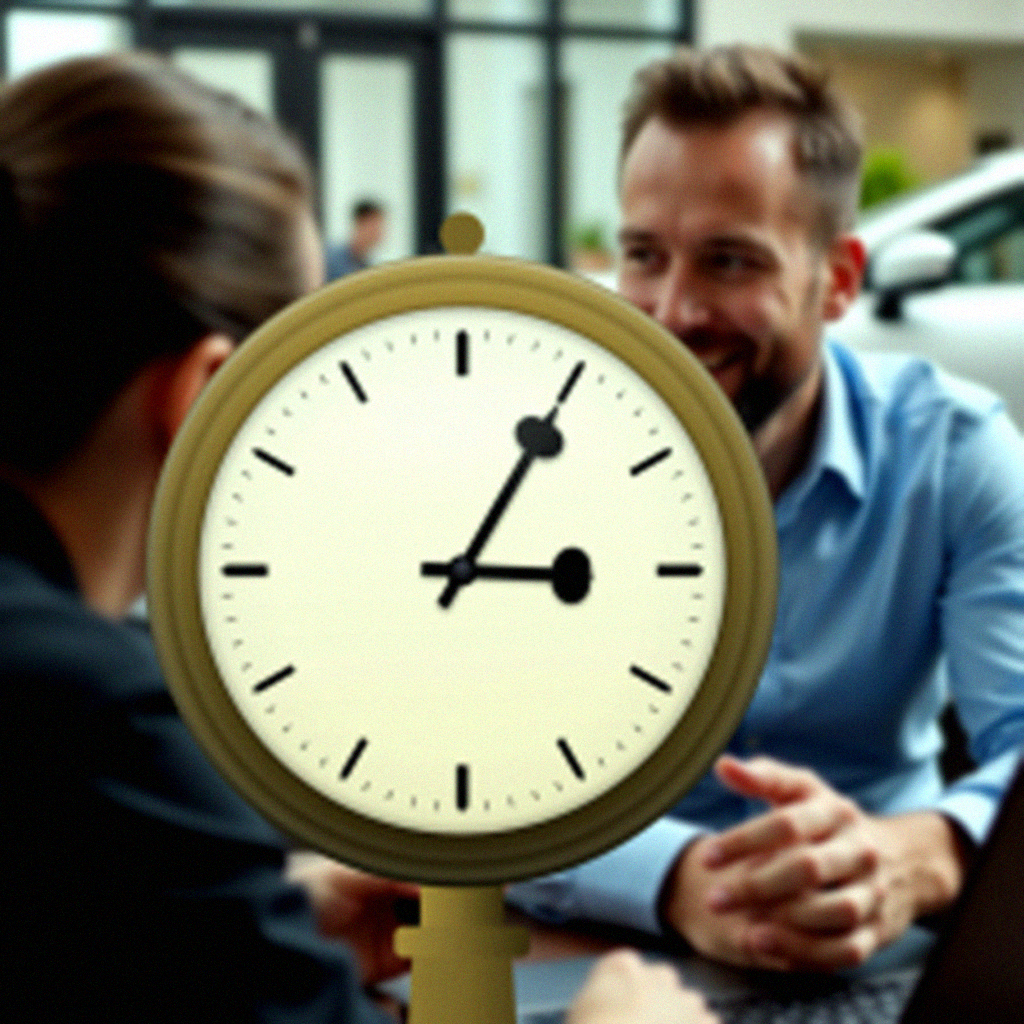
3:05
